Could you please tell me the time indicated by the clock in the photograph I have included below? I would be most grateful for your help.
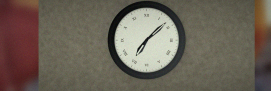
7:08
